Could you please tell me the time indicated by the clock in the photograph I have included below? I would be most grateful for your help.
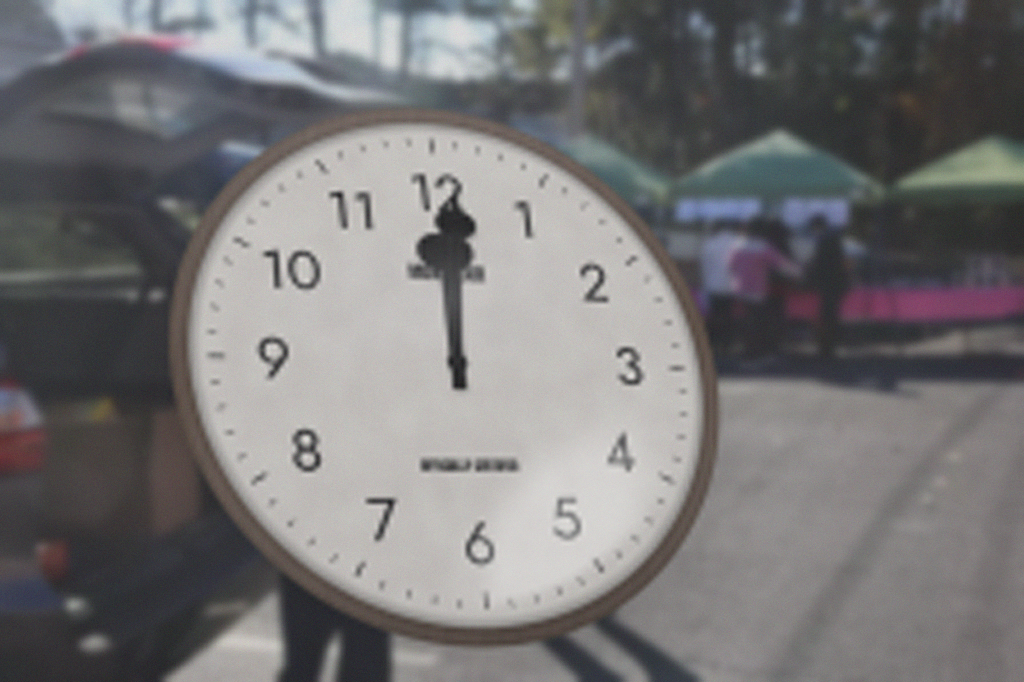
12:01
